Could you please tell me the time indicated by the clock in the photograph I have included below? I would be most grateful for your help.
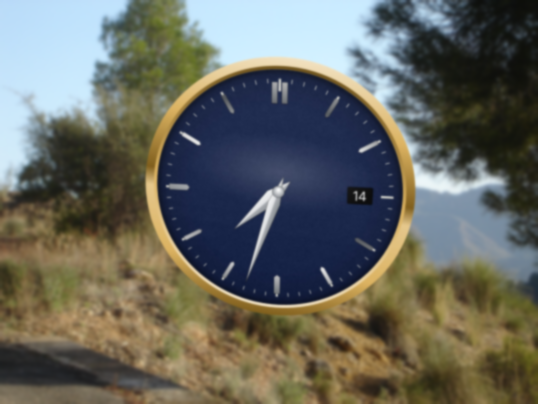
7:33
